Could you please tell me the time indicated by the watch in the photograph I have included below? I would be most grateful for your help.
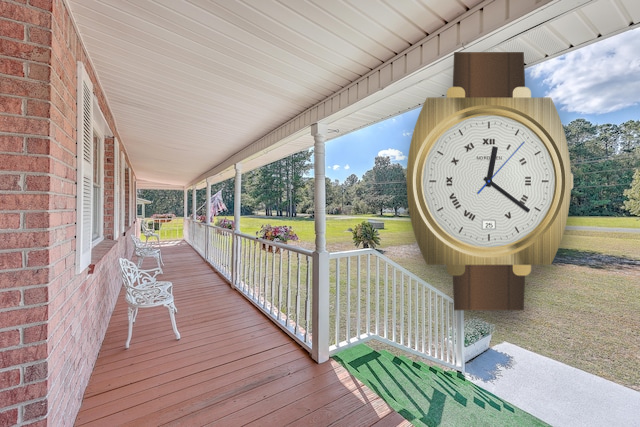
12:21:07
